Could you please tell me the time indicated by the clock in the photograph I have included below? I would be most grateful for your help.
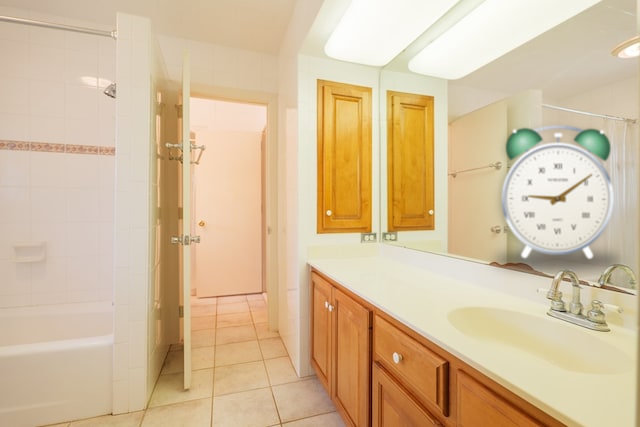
9:09
